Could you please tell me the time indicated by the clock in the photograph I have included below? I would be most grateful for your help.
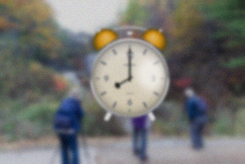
8:00
